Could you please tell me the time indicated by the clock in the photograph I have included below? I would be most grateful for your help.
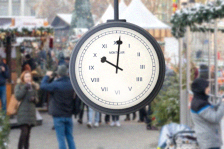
10:01
